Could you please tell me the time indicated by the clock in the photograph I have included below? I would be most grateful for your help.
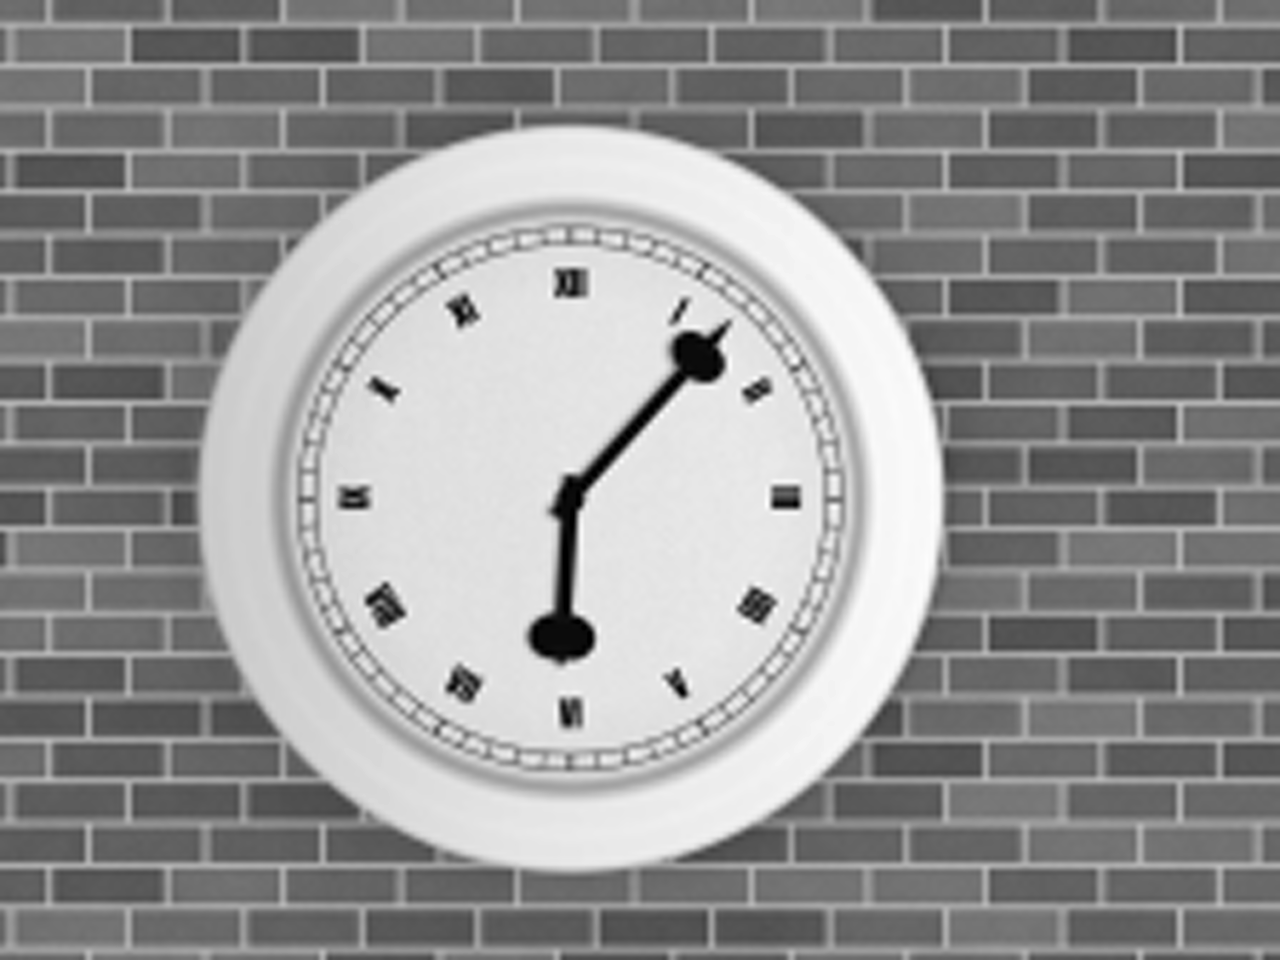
6:07
